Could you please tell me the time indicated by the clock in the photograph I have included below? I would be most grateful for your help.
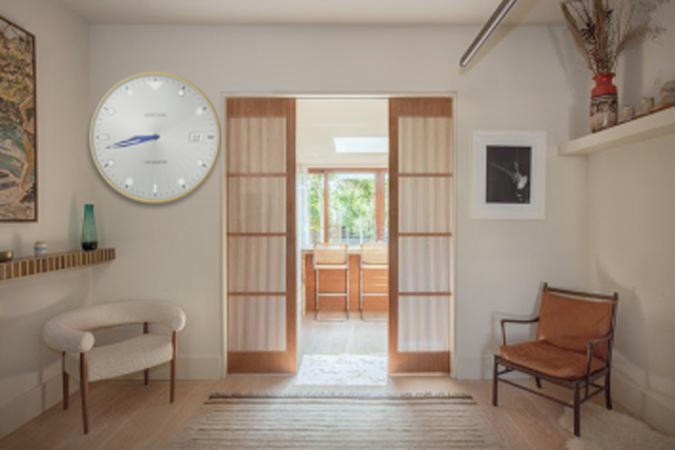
8:43
